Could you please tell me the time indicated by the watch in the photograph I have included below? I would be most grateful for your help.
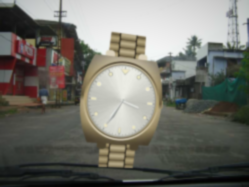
3:35
